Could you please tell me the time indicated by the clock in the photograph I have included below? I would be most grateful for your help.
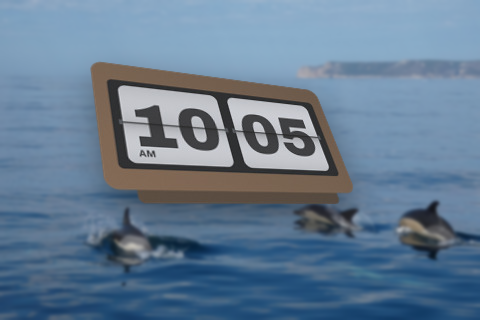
10:05
